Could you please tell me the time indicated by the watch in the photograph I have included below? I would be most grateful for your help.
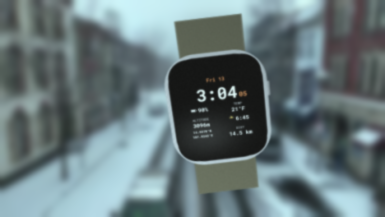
3:04
